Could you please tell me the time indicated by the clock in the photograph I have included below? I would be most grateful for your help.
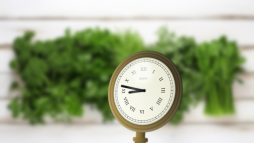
8:47
